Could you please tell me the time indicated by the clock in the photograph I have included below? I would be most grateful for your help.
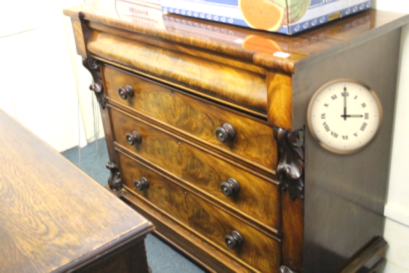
3:00
